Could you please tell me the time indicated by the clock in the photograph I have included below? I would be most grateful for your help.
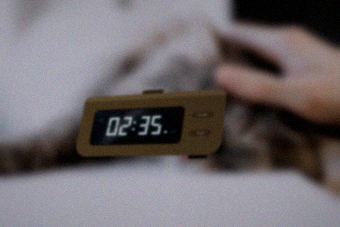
2:35
